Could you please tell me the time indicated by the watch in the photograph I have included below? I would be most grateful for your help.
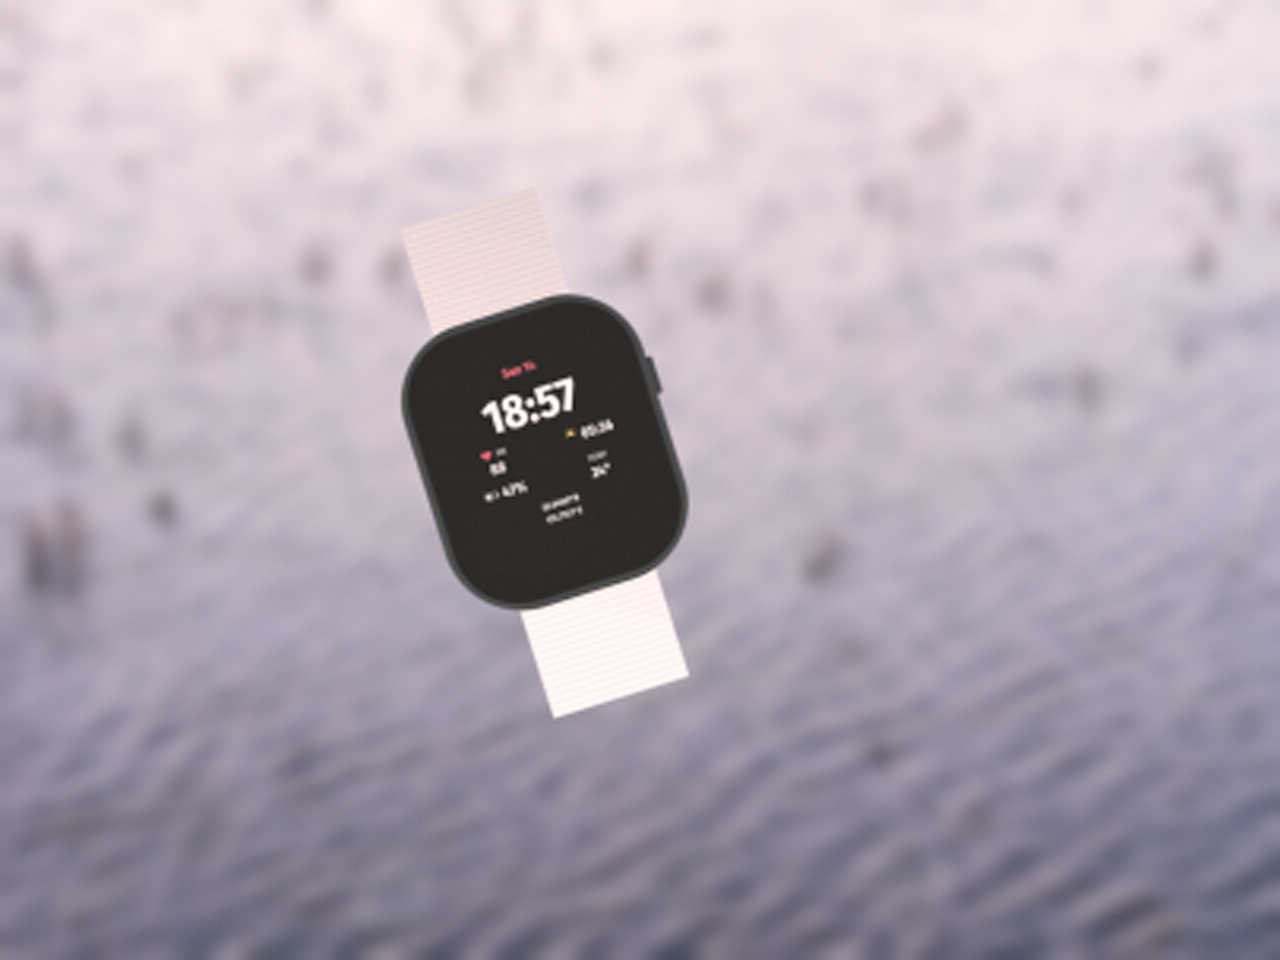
18:57
